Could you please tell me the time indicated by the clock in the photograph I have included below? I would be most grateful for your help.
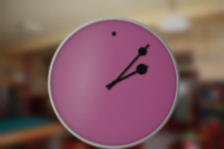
2:07
